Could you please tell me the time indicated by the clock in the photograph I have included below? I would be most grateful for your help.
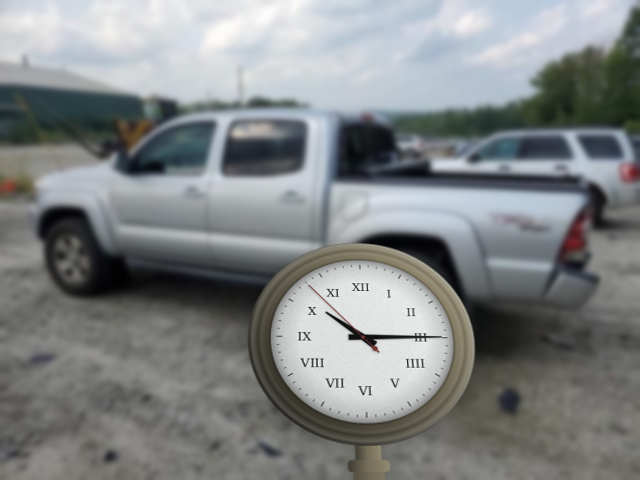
10:14:53
